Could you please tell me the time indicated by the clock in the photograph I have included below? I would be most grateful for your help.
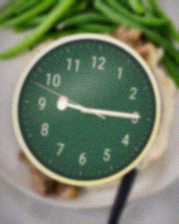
9:14:48
